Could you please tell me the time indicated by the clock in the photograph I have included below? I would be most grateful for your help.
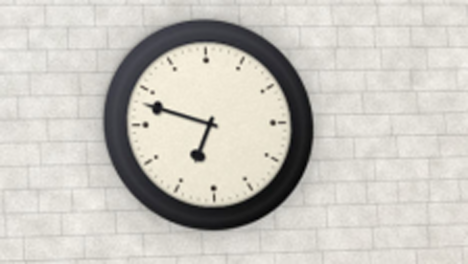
6:48
